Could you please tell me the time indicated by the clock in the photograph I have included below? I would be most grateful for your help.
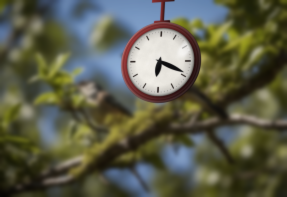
6:19
